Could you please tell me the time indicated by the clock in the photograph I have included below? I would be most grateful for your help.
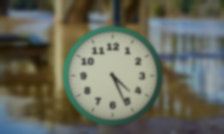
4:26
